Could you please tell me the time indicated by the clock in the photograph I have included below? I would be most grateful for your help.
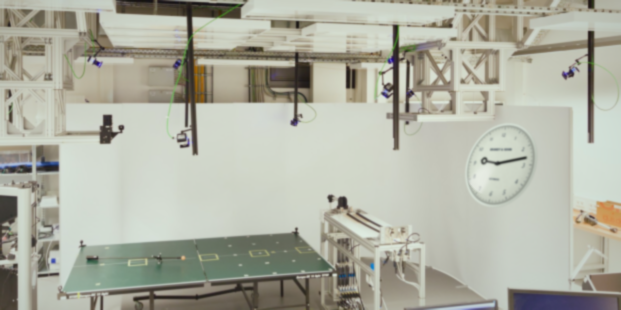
9:13
